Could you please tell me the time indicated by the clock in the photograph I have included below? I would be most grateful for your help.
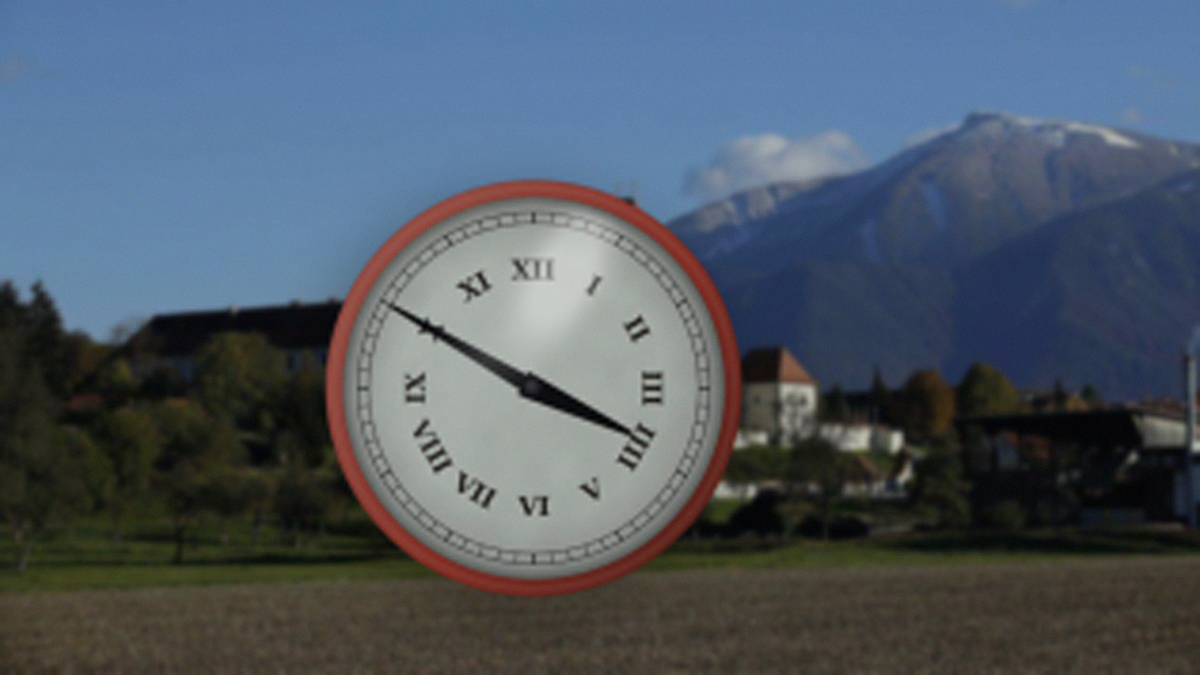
3:50
